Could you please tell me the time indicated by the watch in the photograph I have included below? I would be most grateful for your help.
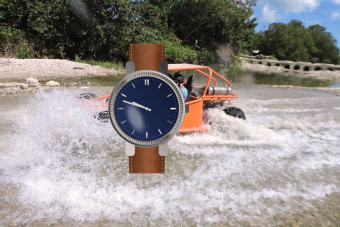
9:48
